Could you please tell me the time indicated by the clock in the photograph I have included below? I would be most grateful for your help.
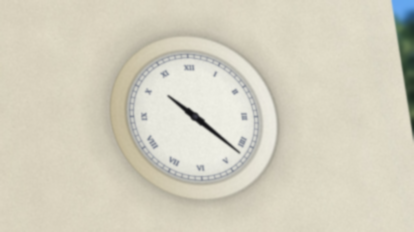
10:22
